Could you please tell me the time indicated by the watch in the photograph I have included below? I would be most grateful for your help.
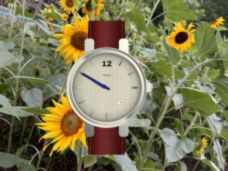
9:50
